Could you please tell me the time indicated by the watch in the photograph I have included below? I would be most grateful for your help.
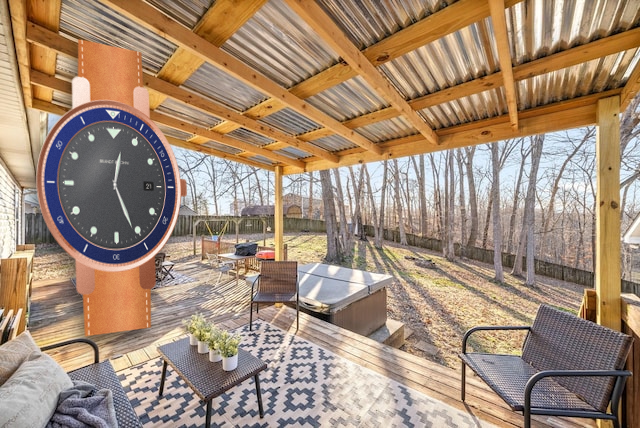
12:26
